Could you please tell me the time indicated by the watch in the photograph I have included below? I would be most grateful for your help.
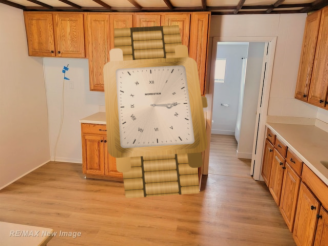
3:15
